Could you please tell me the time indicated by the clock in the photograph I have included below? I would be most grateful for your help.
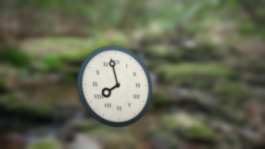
7:58
